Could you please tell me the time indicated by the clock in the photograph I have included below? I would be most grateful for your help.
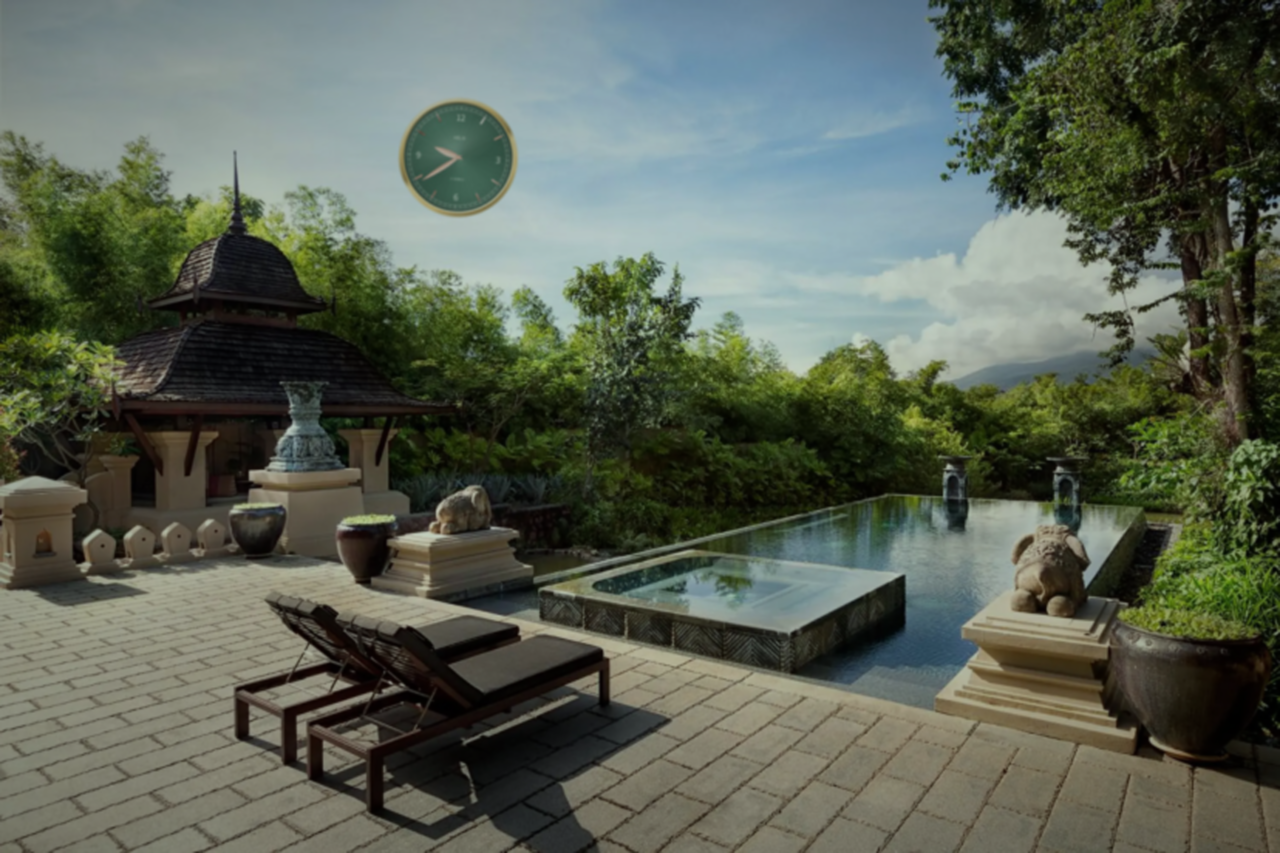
9:39
